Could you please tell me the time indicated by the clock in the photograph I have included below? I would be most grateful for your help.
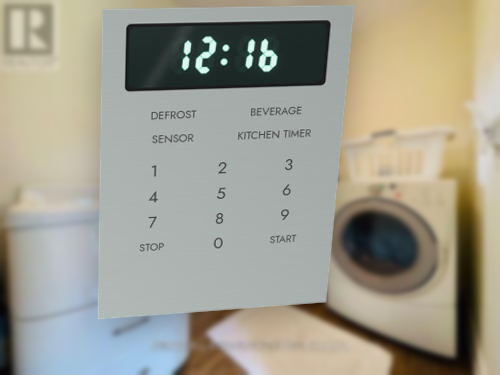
12:16
